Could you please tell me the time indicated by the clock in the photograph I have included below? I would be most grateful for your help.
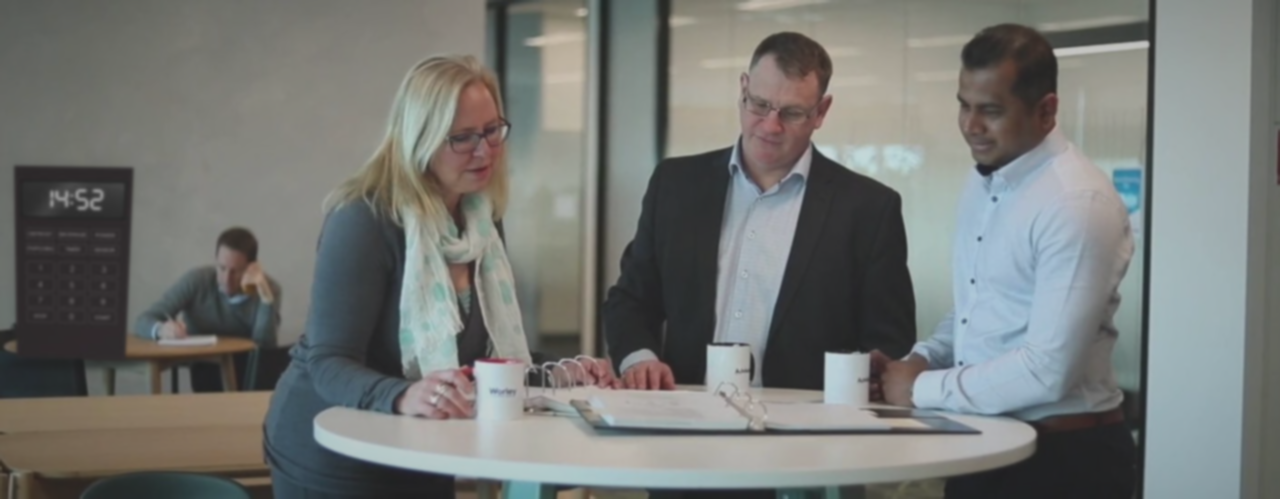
14:52
